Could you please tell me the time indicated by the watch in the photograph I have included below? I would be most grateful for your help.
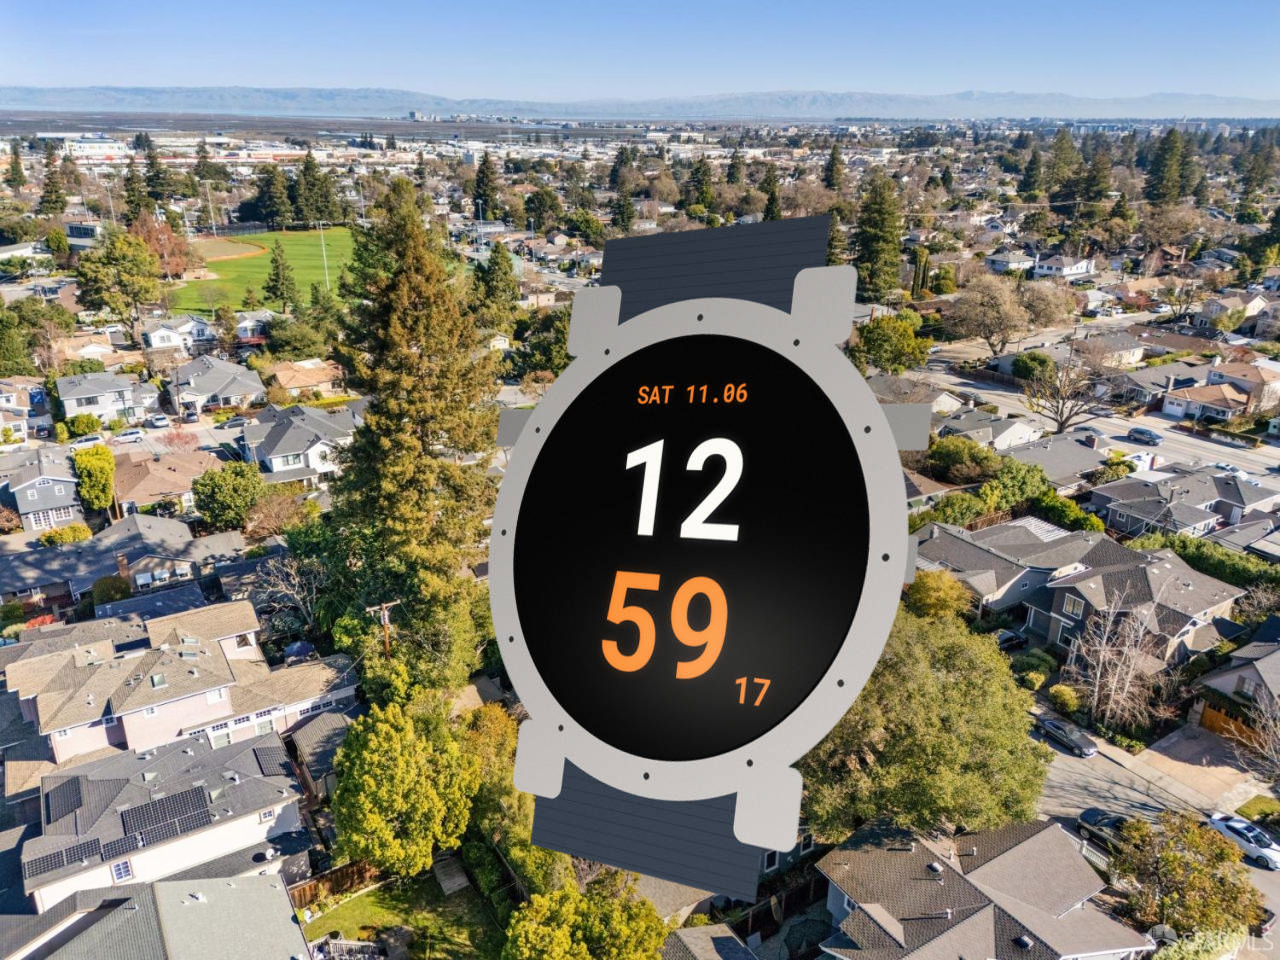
12:59:17
